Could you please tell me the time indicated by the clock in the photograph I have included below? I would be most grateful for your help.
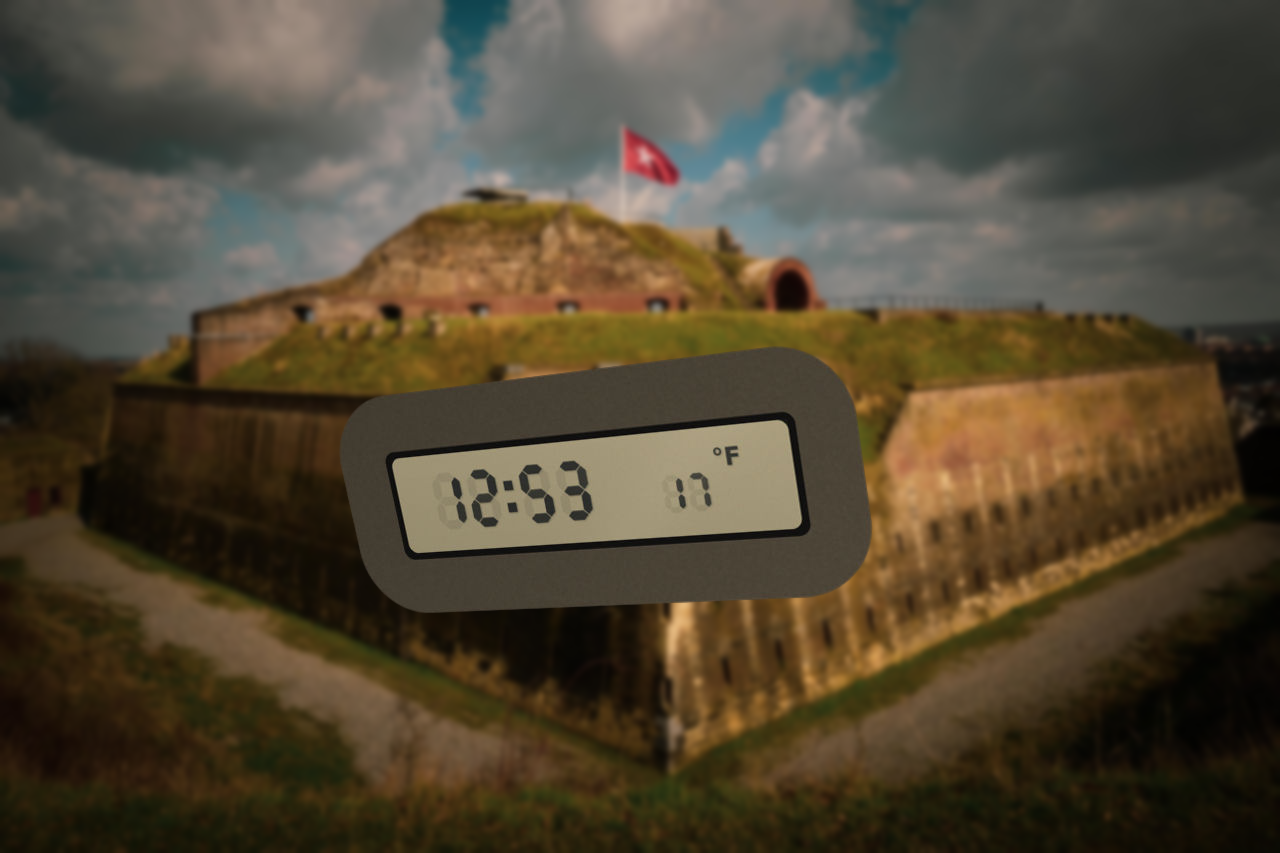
12:53
